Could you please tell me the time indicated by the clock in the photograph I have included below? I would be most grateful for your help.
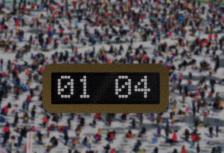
1:04
